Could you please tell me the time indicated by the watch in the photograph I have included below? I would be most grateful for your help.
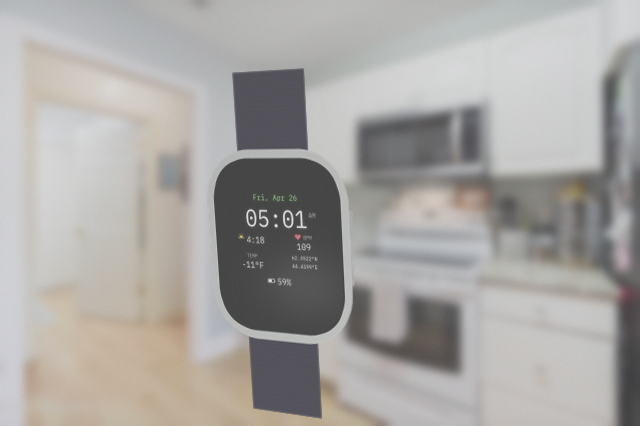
5:01
